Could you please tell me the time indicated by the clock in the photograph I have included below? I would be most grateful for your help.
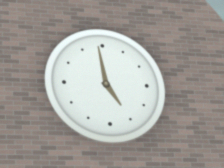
4:59
